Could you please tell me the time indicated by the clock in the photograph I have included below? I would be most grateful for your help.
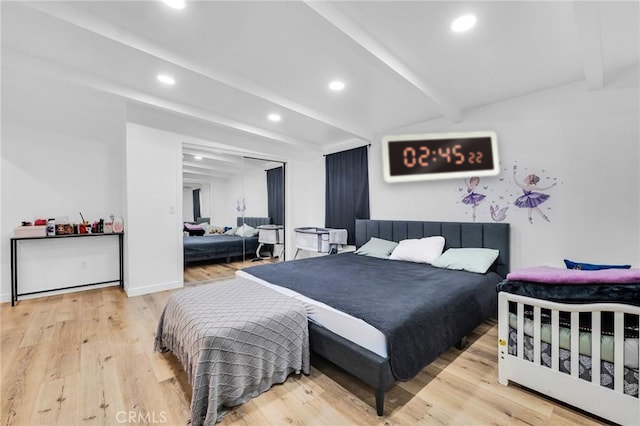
2:45:22
